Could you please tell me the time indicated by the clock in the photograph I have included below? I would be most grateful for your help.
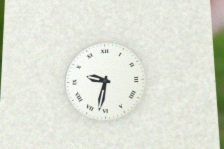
9:32
